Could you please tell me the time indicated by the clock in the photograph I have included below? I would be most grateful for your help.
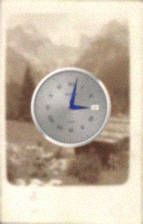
3:02
